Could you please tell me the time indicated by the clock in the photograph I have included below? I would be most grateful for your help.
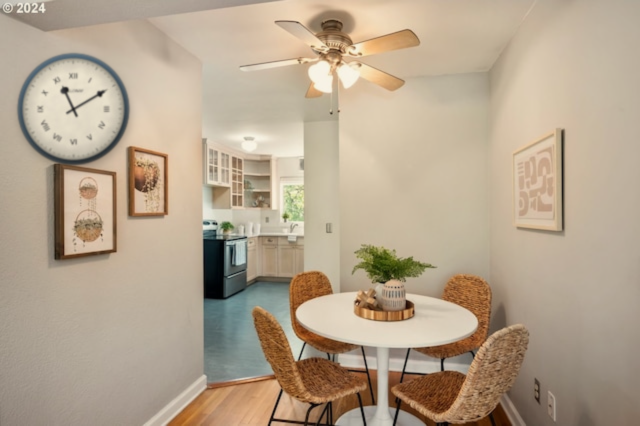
11:10
